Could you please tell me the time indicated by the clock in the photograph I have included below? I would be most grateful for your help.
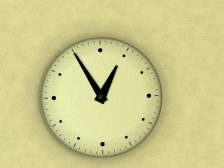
12:55
